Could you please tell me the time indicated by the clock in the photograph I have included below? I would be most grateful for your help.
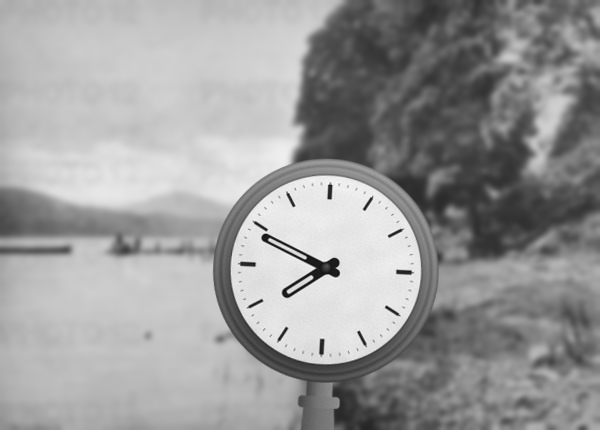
7:49
